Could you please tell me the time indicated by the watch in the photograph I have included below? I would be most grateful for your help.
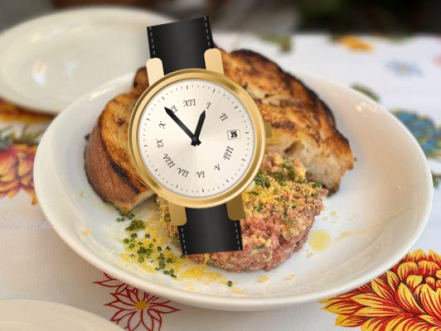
12:54
